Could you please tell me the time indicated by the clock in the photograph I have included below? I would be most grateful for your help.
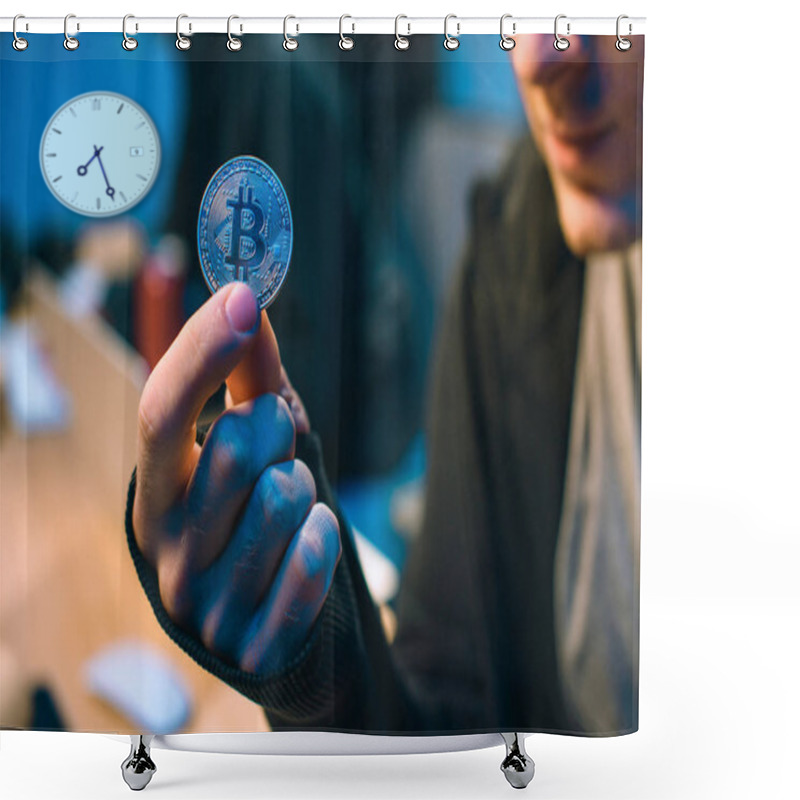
7:27
